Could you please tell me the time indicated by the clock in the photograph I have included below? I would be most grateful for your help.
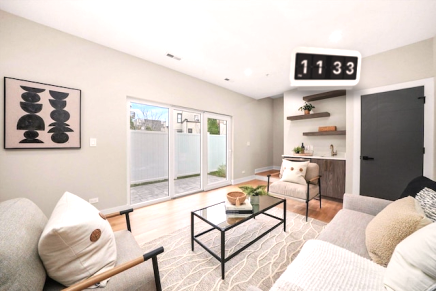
11:33
